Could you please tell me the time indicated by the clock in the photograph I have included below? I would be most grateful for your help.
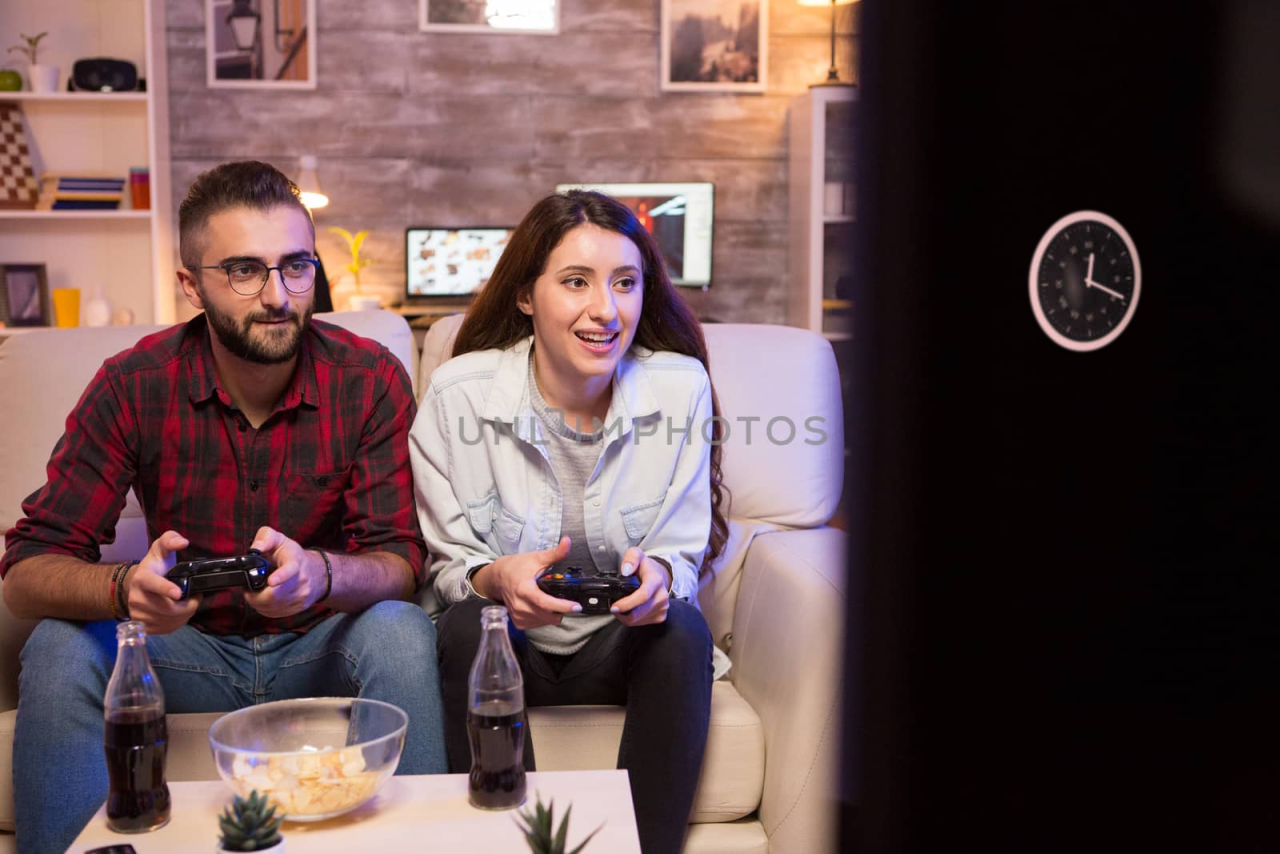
12:19
